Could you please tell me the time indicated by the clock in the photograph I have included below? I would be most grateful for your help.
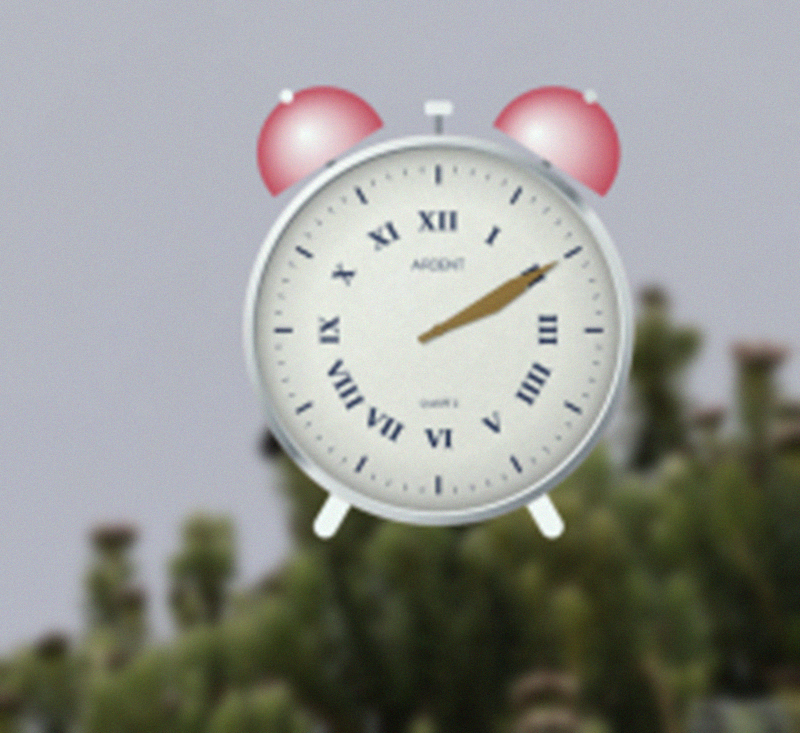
2:10
